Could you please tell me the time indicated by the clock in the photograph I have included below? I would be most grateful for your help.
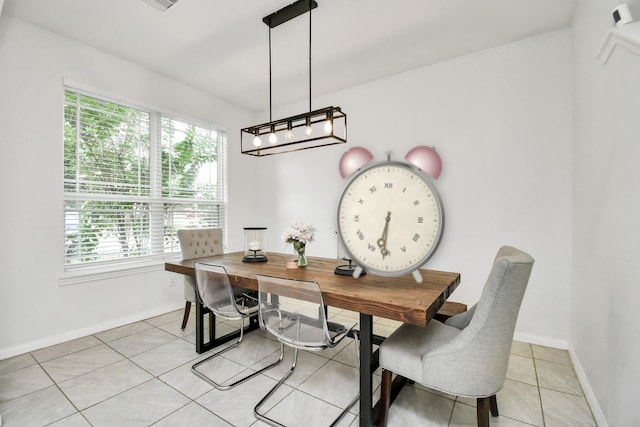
6:31
